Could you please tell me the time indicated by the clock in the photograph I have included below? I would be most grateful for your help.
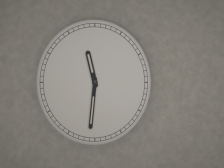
11:31
